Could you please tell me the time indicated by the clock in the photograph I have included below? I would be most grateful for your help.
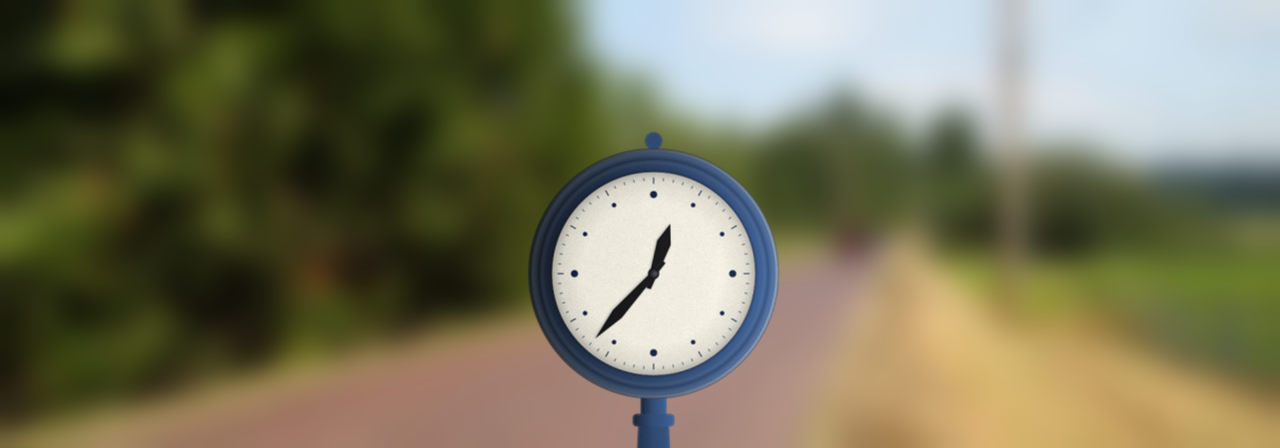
12:37
